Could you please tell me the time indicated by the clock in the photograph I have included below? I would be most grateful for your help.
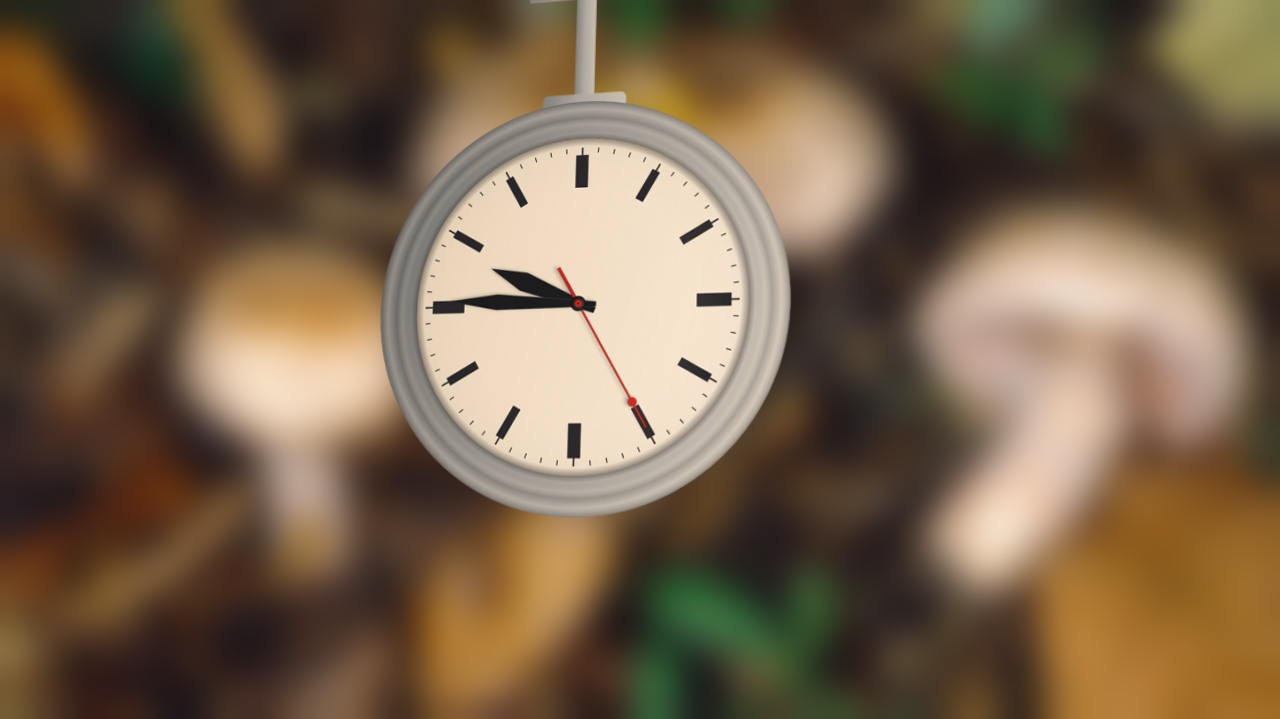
9:45:25
